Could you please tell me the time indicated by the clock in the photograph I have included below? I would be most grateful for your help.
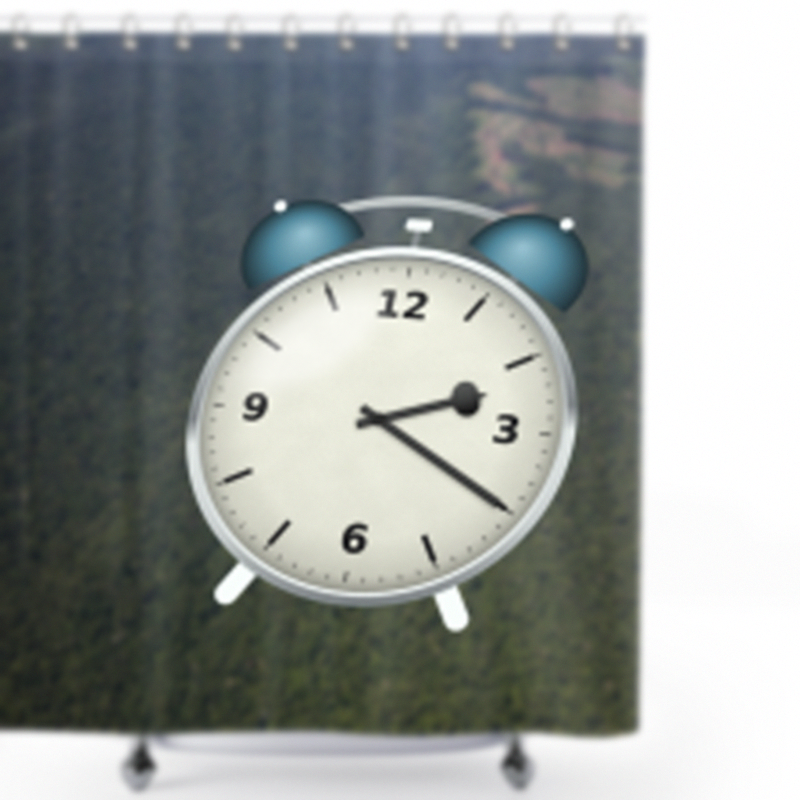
2:20
